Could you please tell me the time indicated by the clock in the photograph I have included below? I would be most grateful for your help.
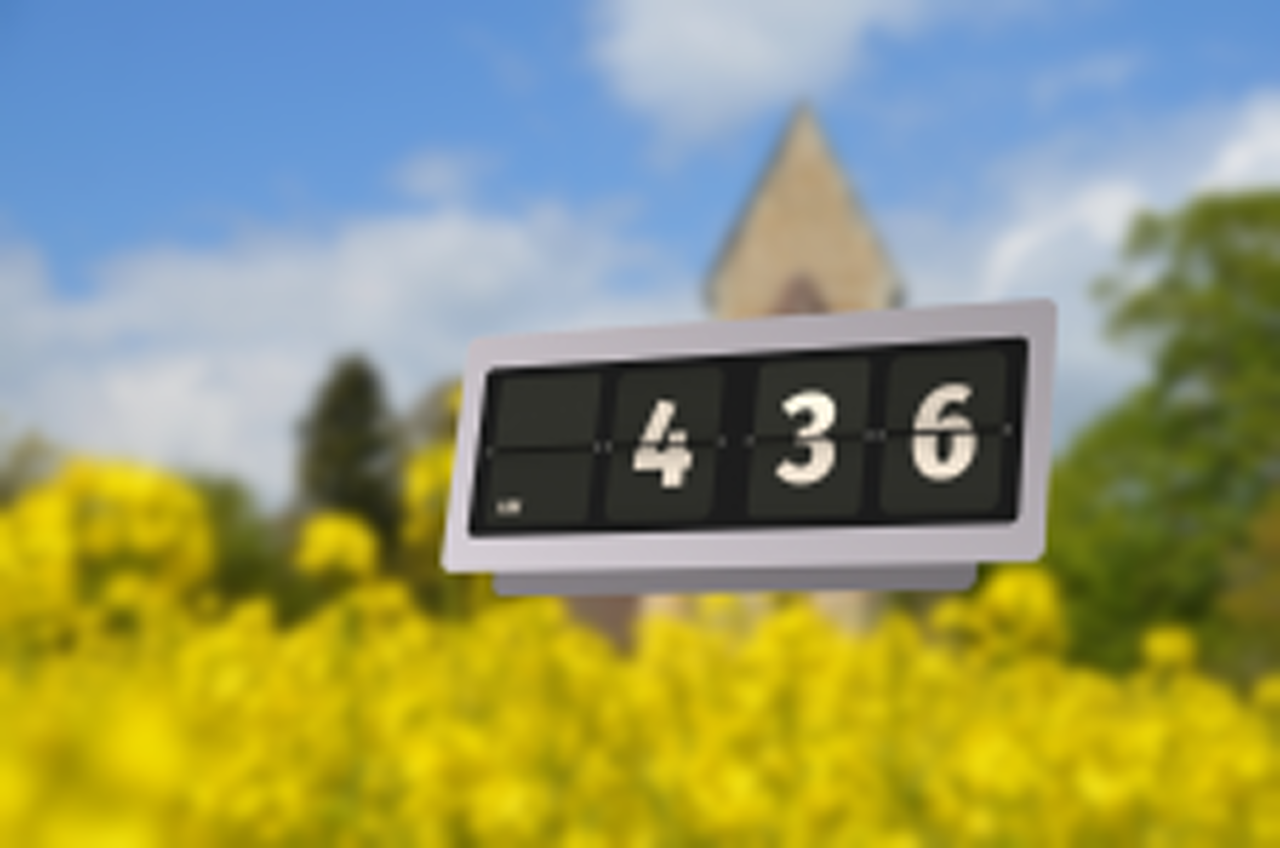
4:36
